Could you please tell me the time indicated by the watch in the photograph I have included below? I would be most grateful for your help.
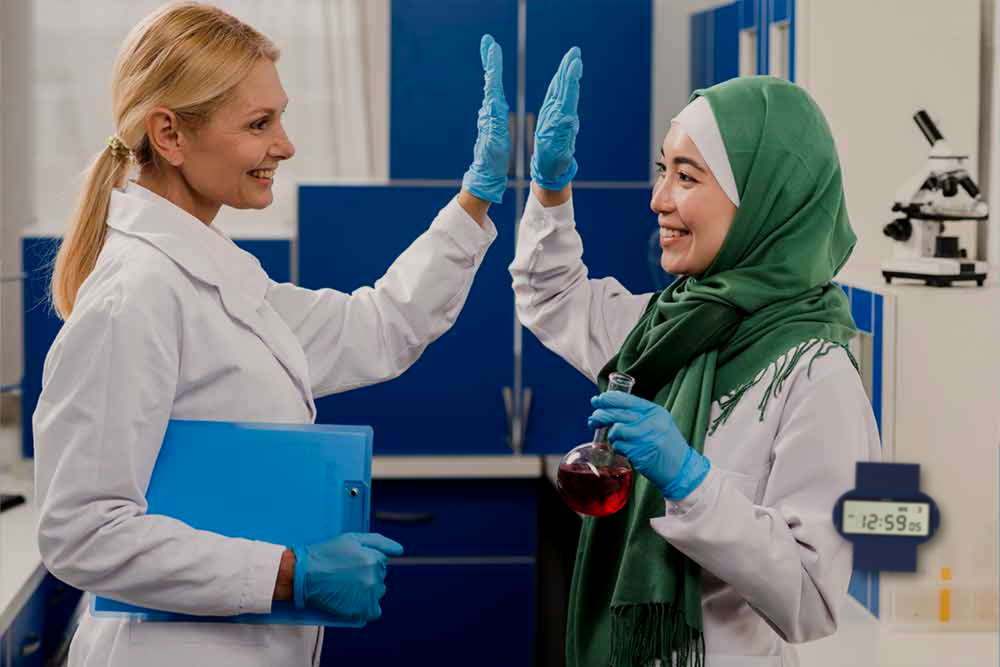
12:59
